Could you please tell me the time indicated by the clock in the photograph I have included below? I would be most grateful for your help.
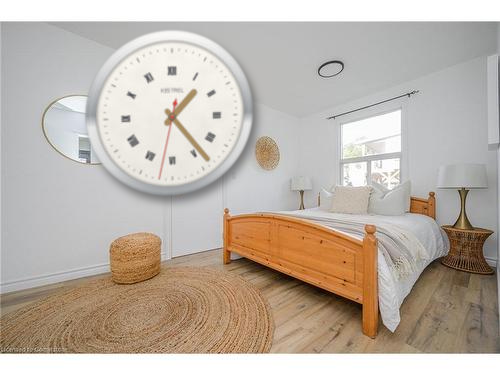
1:23:32
